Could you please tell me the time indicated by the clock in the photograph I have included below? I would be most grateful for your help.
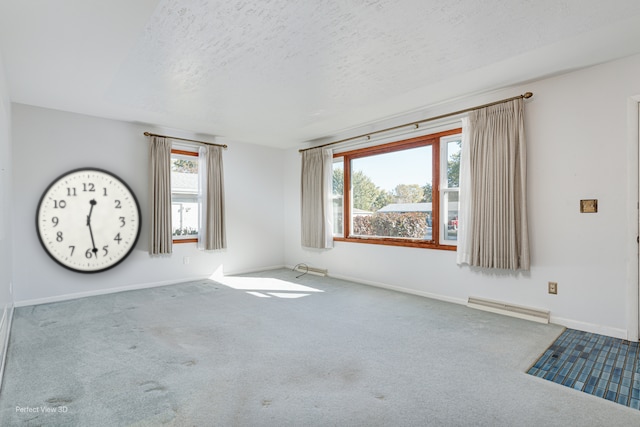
12:28
